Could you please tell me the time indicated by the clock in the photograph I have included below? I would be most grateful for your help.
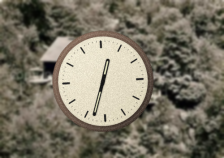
12:33
